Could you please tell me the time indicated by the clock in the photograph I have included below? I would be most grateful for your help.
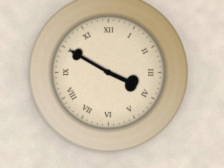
3:50
